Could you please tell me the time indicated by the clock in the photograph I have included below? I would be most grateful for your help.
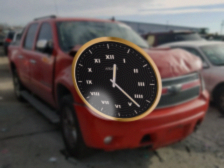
12:23
